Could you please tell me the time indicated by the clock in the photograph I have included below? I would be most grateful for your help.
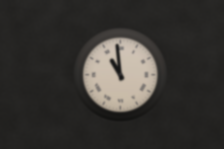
10:59
